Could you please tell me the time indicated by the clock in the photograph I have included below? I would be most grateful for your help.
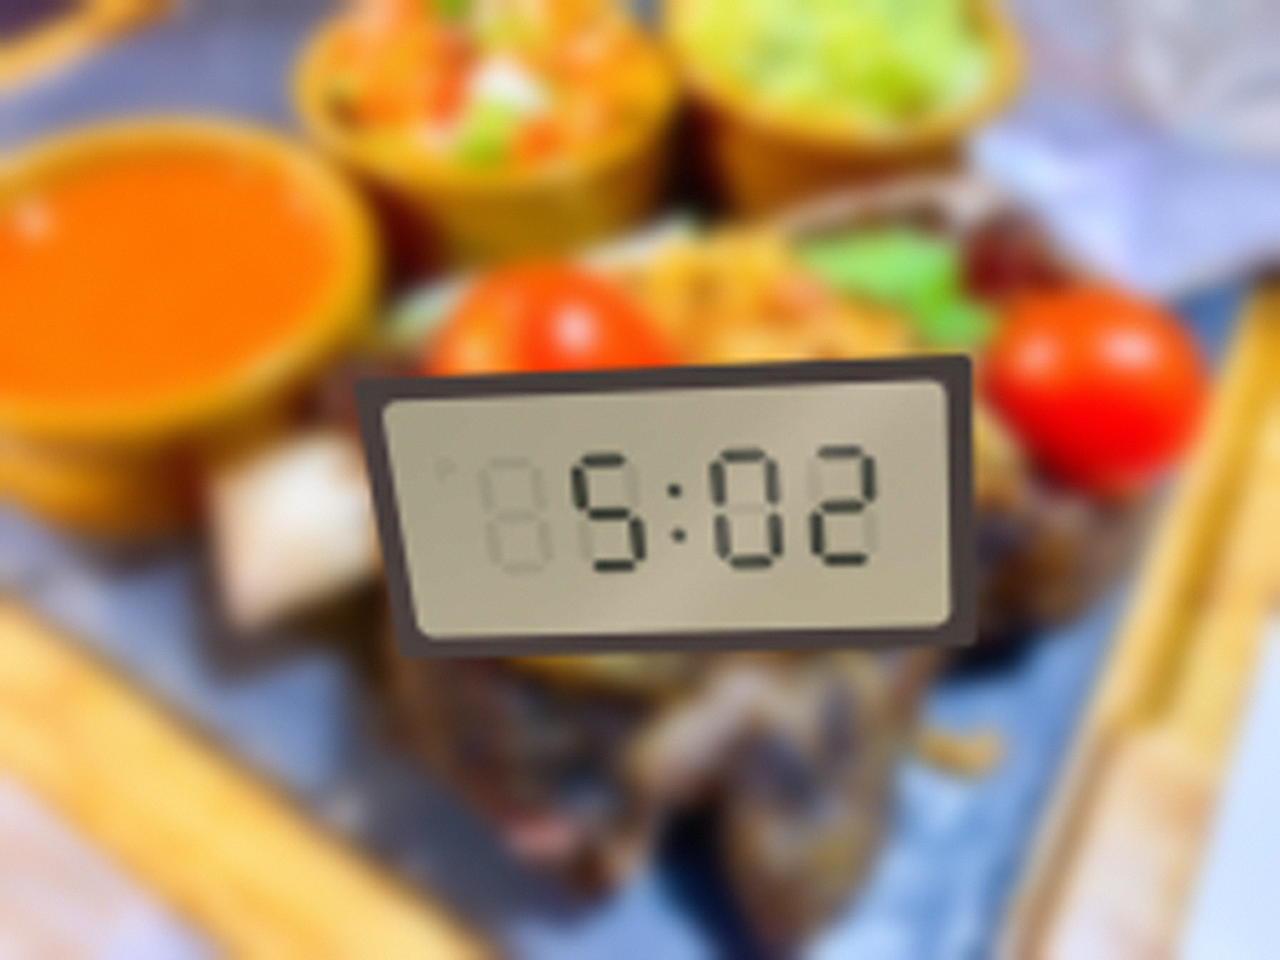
5:02
